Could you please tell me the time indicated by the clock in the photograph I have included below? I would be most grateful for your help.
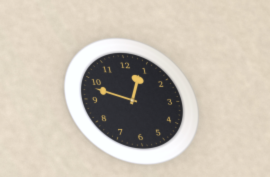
12:48
